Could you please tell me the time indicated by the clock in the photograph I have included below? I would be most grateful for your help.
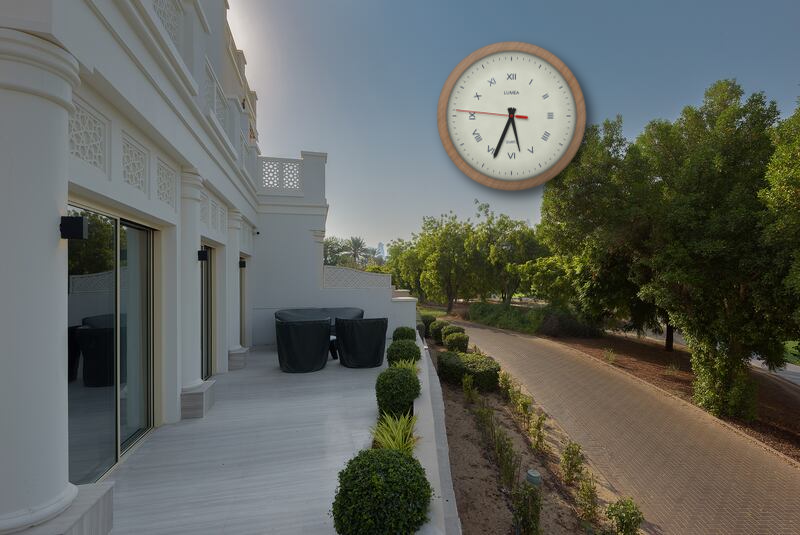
5:33:46
